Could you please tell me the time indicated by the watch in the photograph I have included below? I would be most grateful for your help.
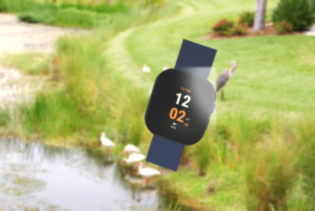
12:02
